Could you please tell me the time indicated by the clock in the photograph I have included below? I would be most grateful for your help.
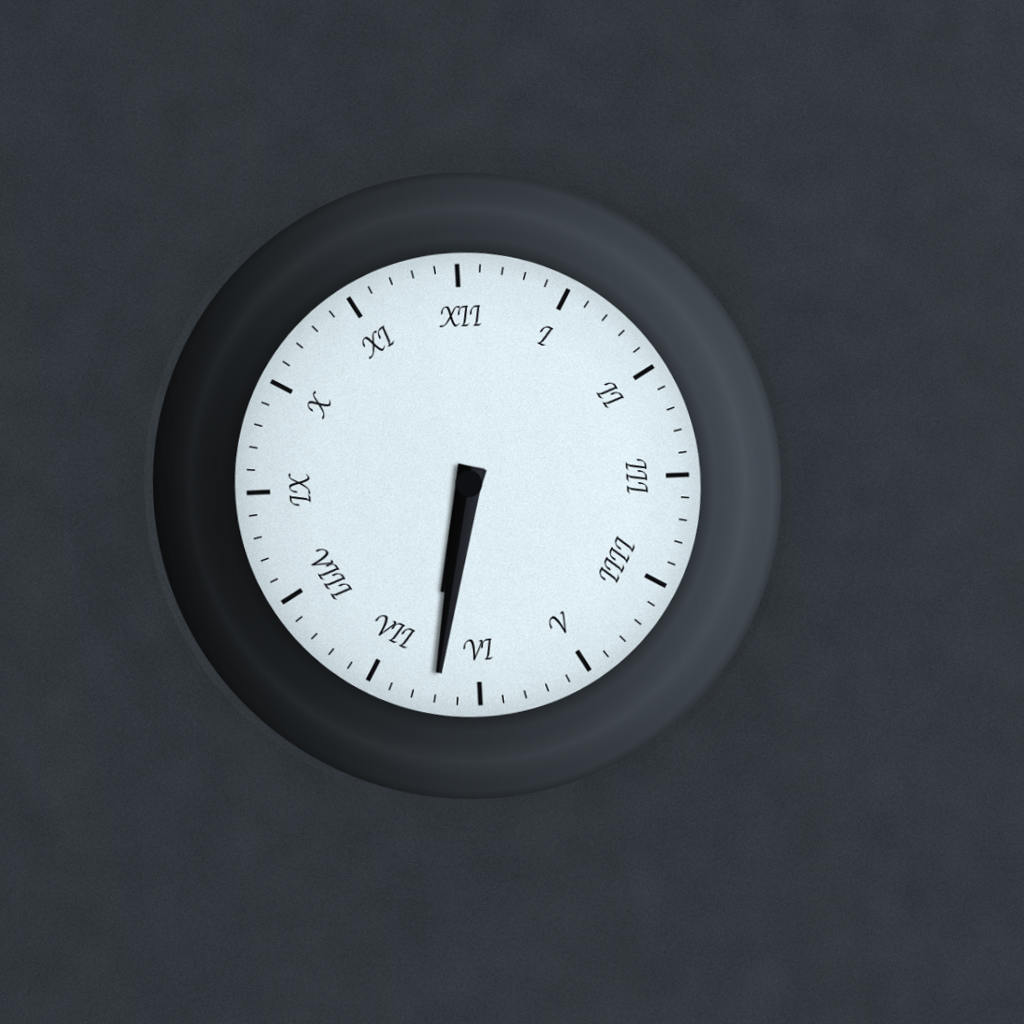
6:32
